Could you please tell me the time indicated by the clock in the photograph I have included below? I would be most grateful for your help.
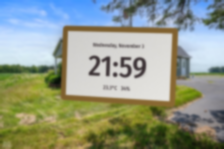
21:59
